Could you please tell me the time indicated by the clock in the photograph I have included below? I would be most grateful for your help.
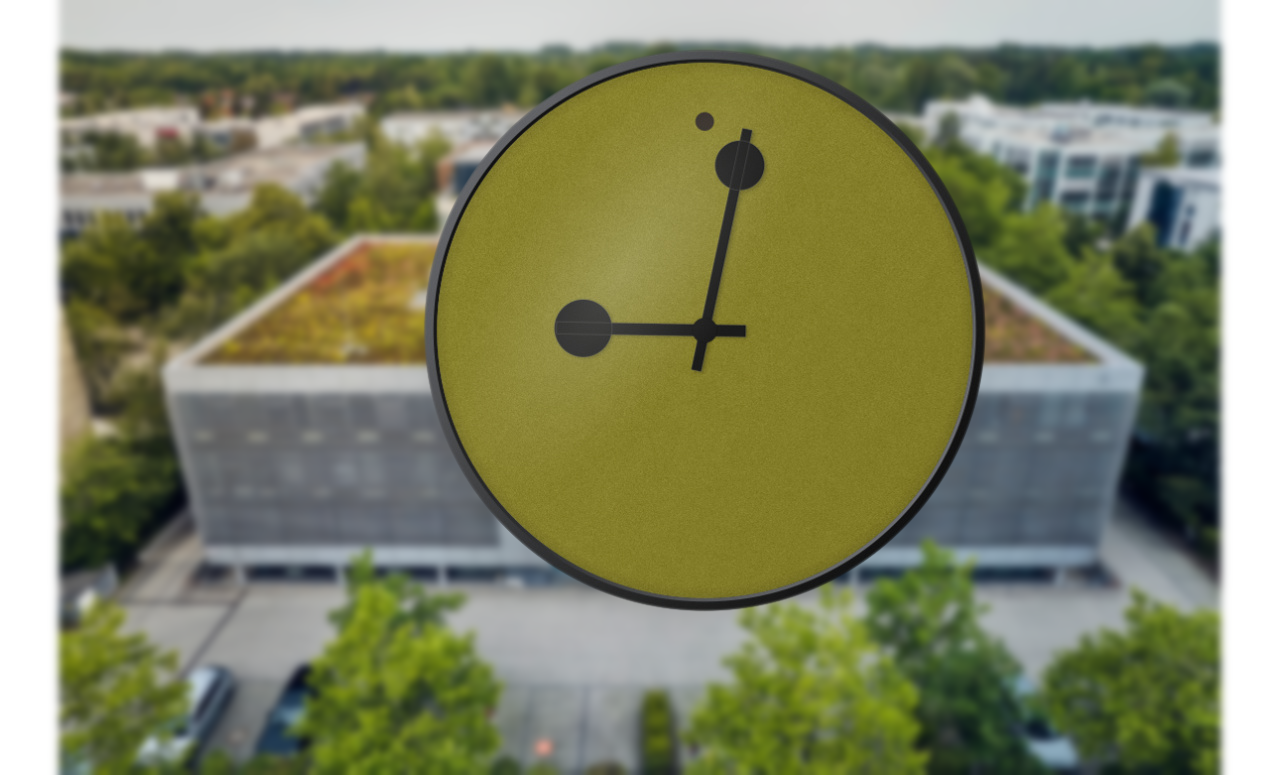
9:02
